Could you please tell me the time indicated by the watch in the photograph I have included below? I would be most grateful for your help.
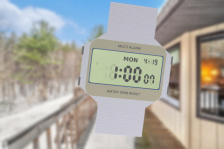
1:00:07
